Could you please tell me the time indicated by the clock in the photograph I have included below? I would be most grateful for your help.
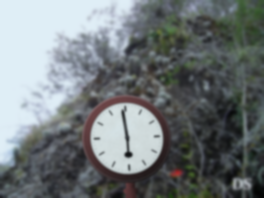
5:59
